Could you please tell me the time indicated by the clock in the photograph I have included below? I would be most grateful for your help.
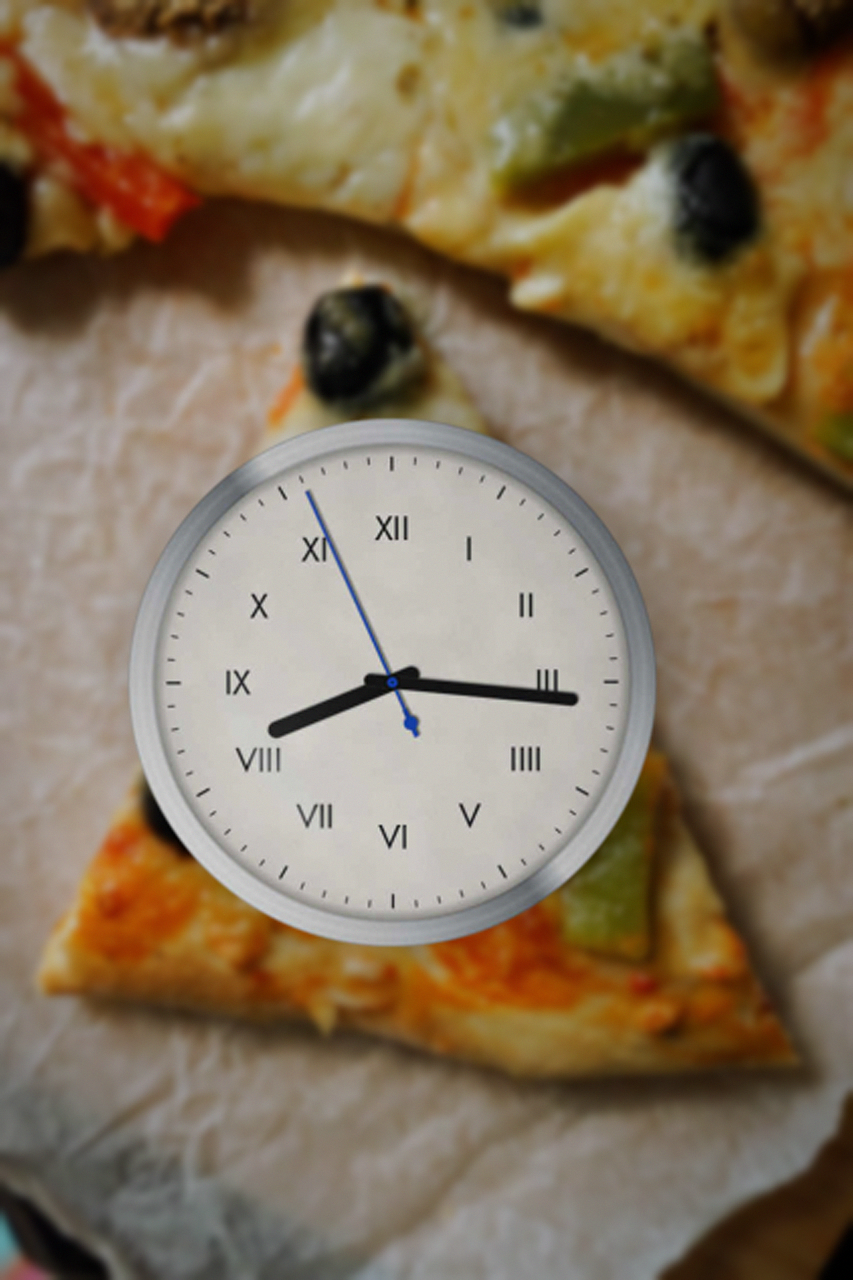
8:15:56
